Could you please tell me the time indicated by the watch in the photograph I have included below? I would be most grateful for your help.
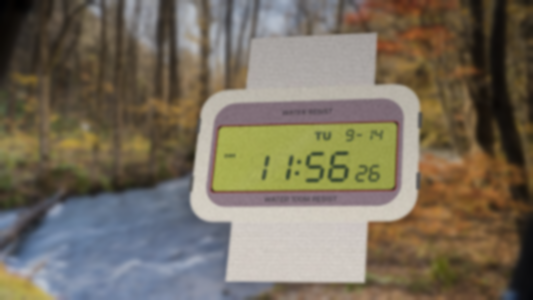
11:56:26
